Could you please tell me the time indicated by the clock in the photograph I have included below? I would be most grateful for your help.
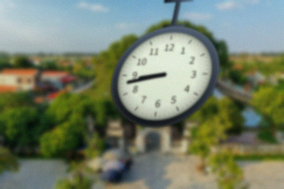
8:43
